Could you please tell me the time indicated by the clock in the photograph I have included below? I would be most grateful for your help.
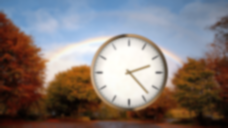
2:23
